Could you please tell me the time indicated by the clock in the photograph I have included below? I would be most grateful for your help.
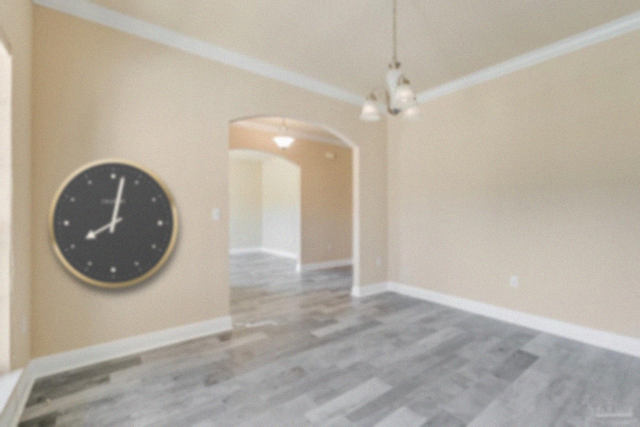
8:02
